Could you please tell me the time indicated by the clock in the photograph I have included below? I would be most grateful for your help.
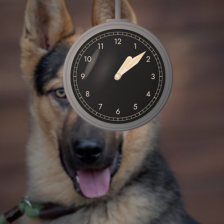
1:08
